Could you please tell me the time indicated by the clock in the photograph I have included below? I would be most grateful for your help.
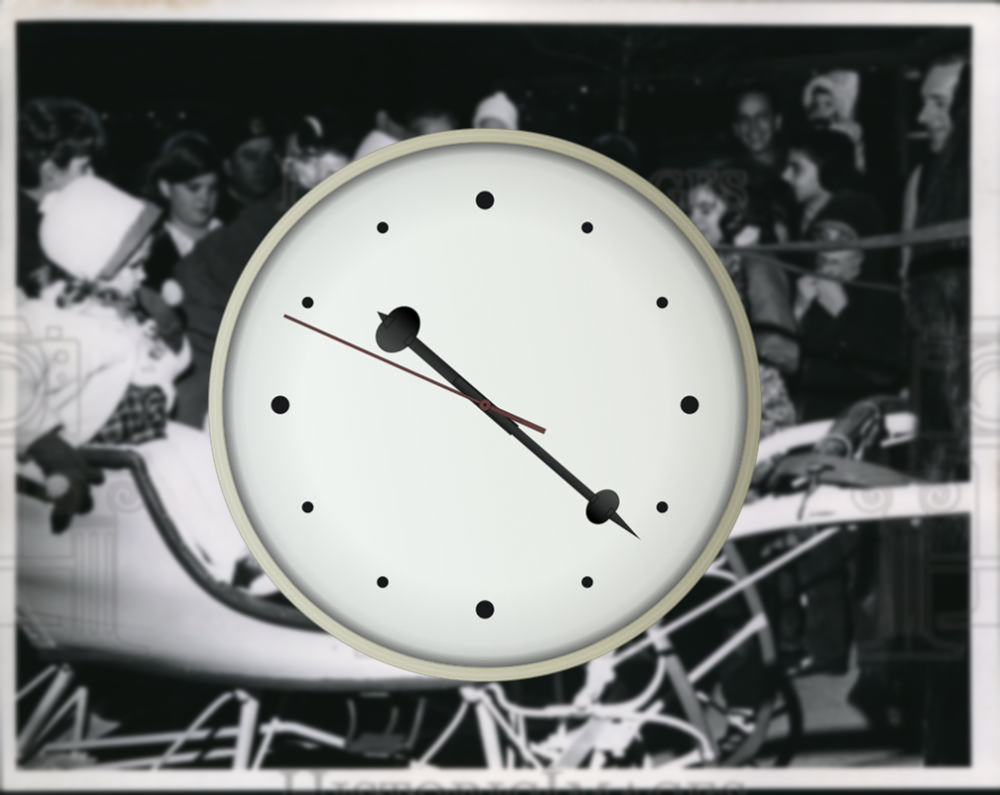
10:21:49
